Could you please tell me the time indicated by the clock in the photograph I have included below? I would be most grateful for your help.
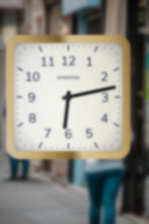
6:13
